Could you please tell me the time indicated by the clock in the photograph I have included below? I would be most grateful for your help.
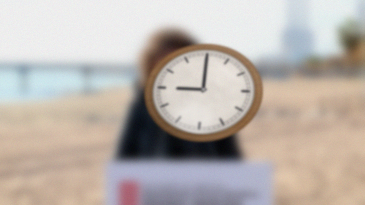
9:00
